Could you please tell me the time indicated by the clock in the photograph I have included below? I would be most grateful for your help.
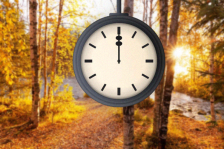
12:00
